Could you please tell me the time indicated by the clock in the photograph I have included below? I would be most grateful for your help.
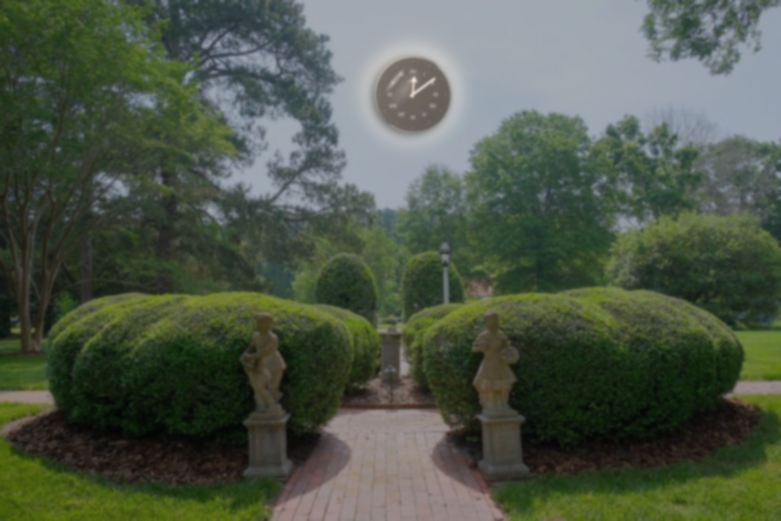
12:09
